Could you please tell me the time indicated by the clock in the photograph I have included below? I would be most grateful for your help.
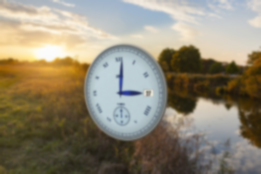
3:01
